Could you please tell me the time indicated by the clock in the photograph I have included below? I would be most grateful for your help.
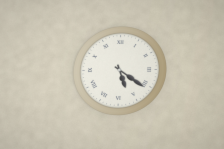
5:21
